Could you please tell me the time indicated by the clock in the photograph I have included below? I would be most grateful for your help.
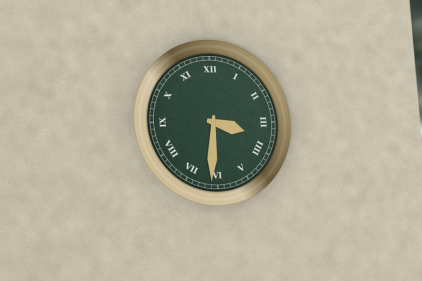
3:31
